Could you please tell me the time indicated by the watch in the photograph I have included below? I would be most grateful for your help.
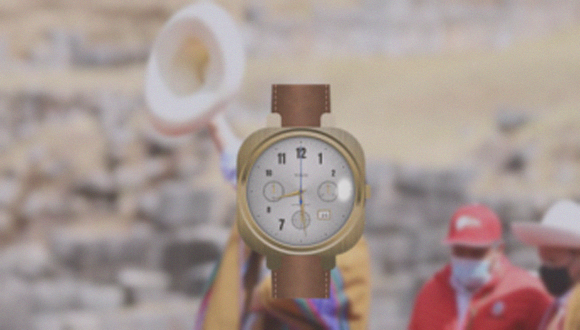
8:29
